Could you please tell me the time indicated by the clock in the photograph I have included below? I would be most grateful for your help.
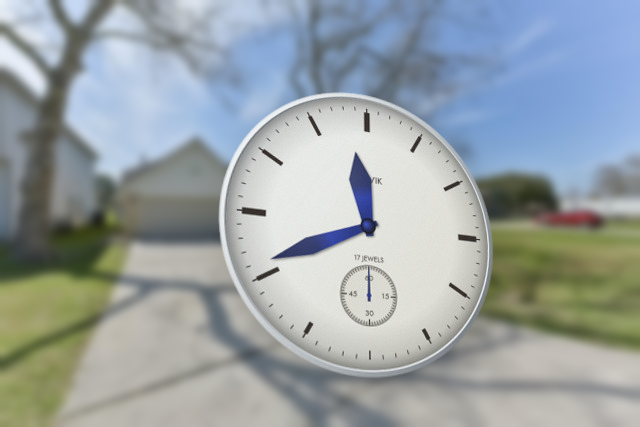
11:41
